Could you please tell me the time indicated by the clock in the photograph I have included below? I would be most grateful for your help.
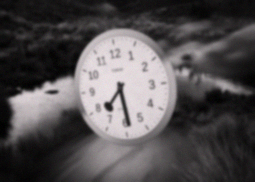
7:29
